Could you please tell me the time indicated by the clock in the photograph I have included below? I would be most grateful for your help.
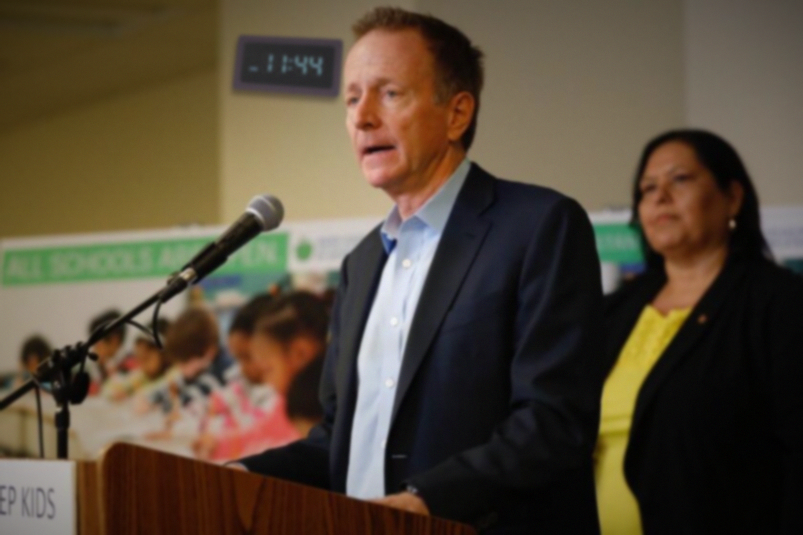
11:44
